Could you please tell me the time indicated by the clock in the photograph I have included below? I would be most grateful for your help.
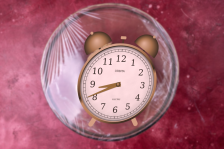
8:41
